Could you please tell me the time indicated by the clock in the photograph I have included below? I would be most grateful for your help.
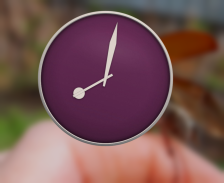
8:02
